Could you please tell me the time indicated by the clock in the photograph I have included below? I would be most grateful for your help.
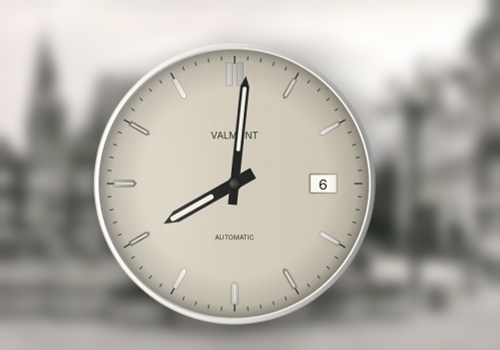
8:01
